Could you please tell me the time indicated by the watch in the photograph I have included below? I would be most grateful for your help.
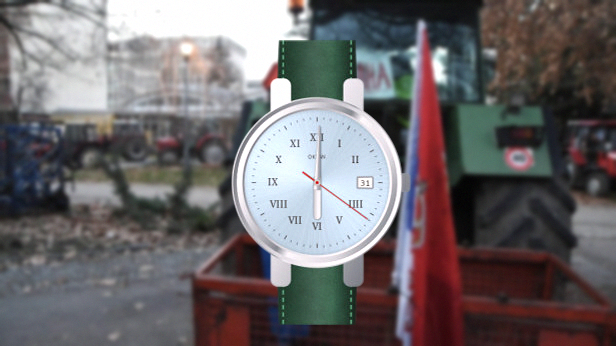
6:00:21
